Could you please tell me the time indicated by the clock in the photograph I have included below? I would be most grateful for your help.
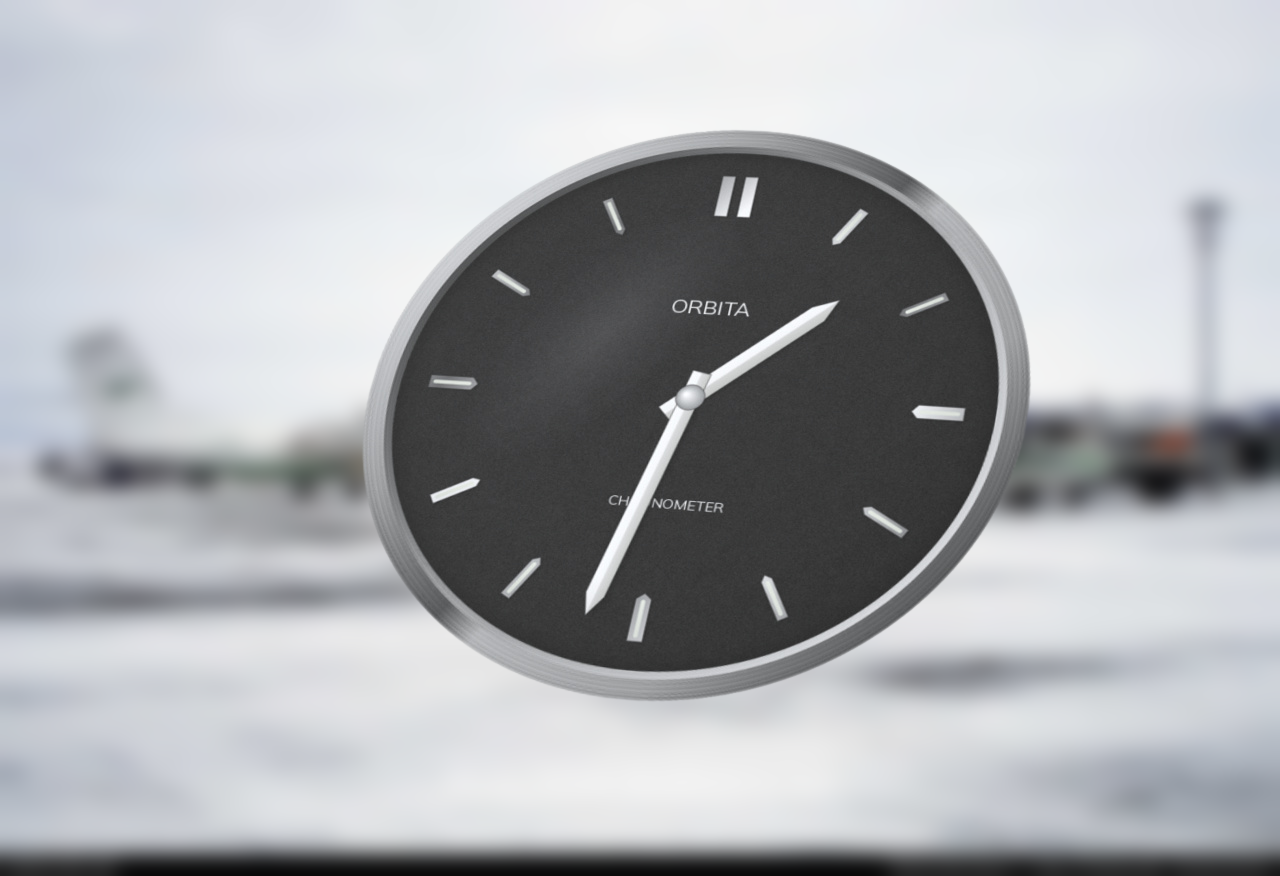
1:32
